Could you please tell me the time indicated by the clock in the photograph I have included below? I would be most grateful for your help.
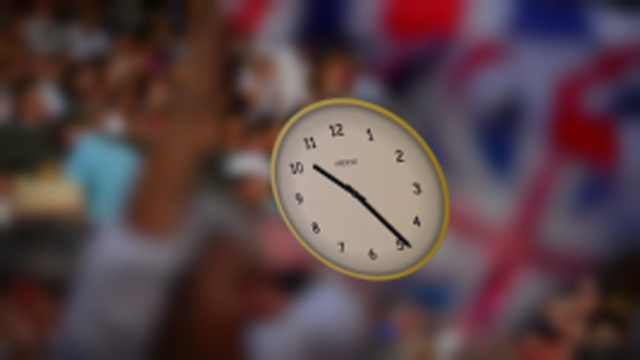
10:24
